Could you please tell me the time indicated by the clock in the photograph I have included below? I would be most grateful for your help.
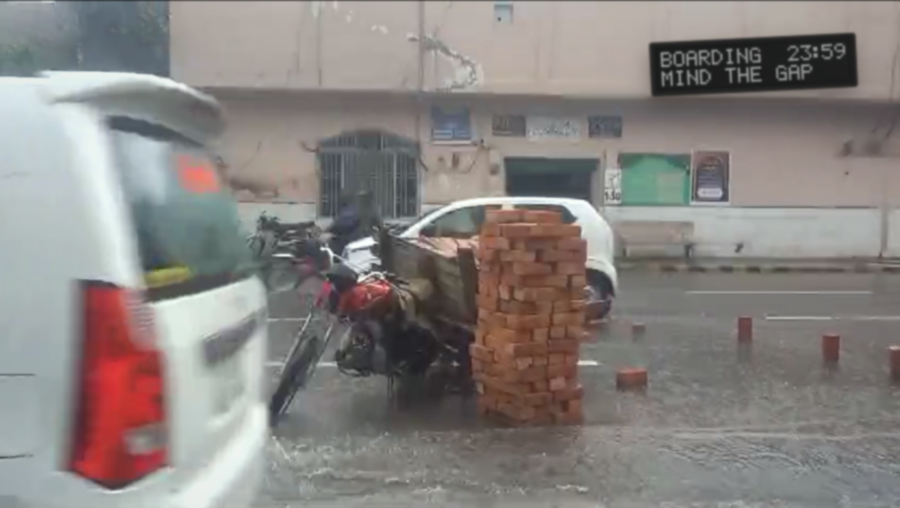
23:59
